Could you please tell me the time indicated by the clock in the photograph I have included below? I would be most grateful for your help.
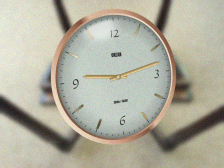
9:13
